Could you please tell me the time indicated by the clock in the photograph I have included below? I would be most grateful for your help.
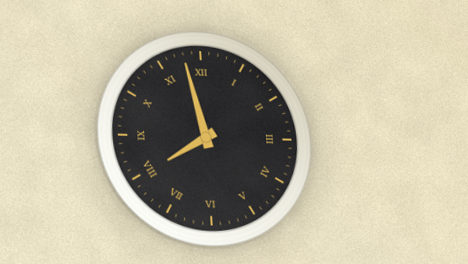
7:58
